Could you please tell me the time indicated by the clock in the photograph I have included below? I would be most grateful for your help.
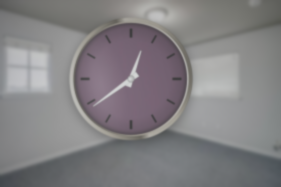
12:39
